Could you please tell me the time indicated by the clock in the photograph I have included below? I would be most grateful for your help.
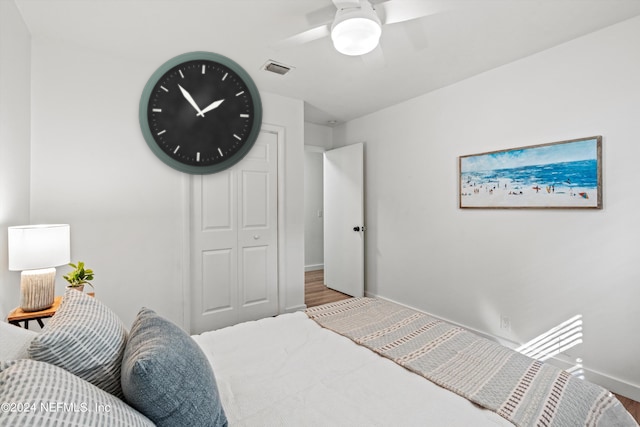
1:53
